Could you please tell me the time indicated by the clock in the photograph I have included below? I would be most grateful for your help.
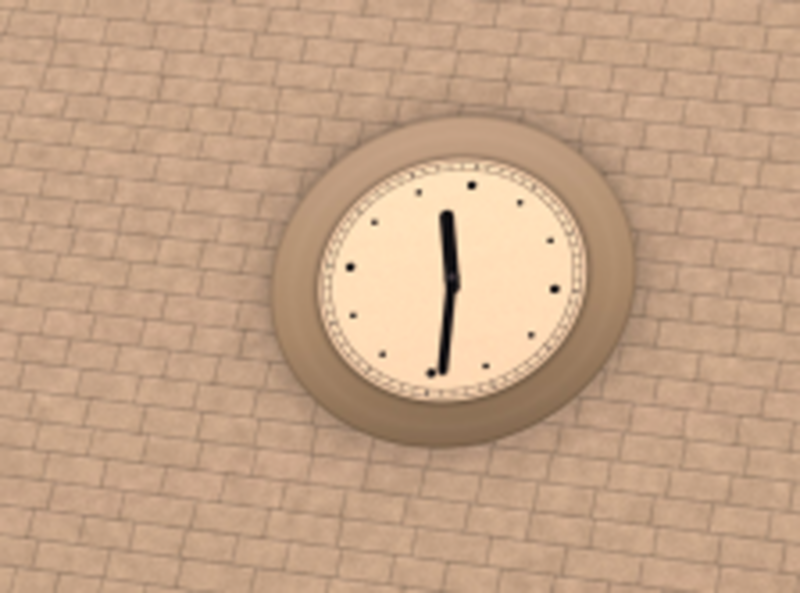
11:29
